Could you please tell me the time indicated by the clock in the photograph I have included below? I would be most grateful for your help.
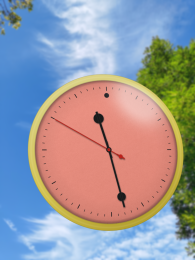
11:27:50
